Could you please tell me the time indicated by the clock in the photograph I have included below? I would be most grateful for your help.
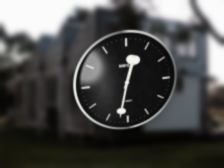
12:32
